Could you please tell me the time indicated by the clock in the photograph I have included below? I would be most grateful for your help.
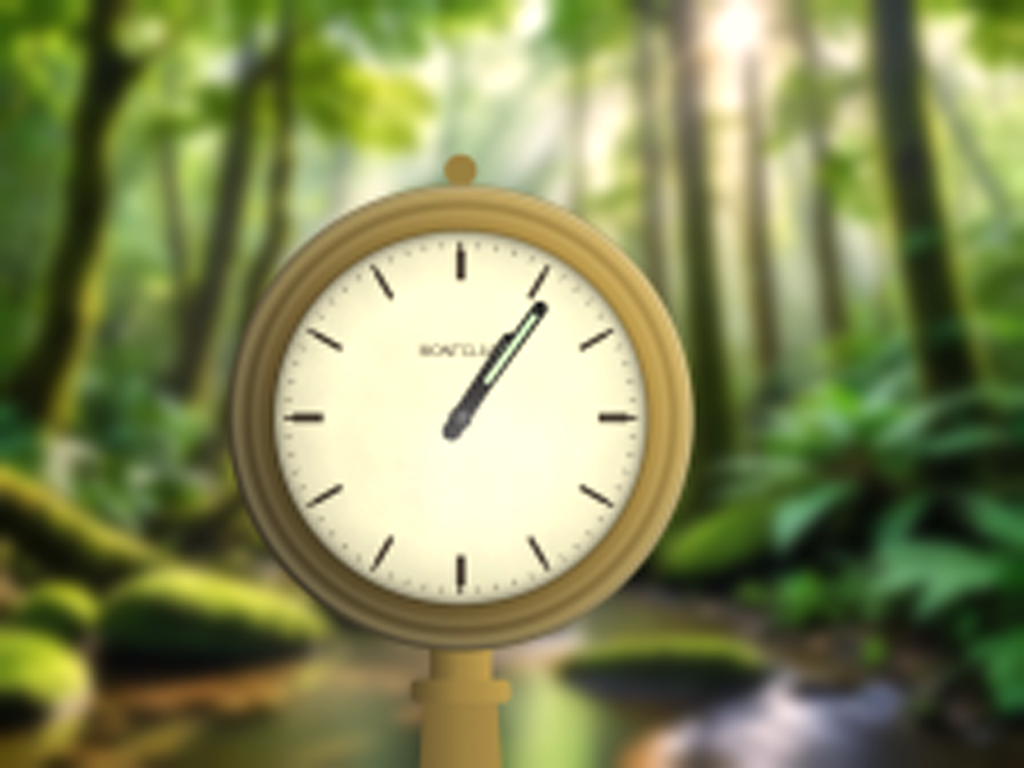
1:06
